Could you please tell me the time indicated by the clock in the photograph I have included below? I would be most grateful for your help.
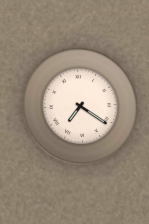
7:21
